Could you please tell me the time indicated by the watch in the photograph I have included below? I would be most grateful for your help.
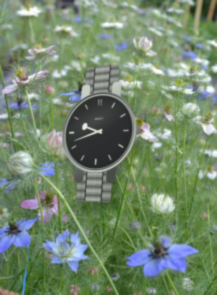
9:42
